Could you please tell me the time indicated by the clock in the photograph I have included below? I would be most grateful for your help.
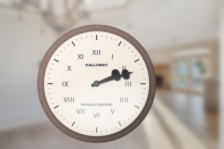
2:12
